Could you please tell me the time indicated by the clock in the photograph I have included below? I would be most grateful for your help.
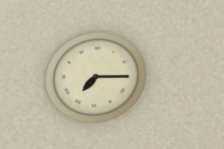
7:15
